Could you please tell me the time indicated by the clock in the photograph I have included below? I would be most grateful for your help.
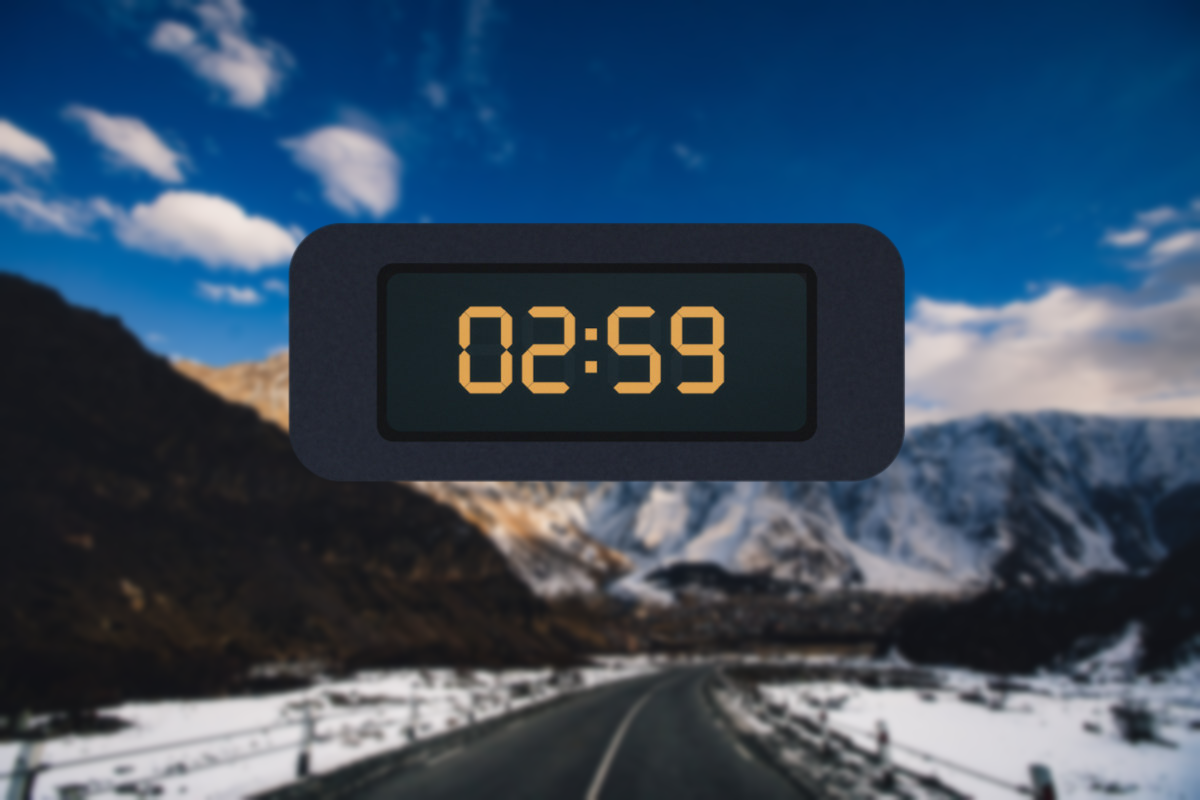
2:59
